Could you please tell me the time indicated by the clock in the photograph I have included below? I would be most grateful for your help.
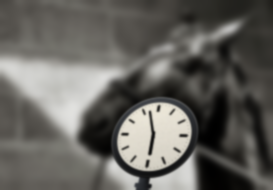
5:57
